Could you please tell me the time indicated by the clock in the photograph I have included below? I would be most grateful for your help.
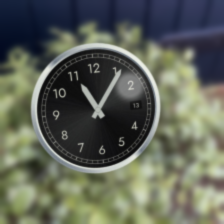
11:06
